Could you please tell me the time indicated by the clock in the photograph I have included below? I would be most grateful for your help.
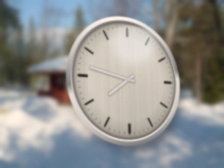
7:47
